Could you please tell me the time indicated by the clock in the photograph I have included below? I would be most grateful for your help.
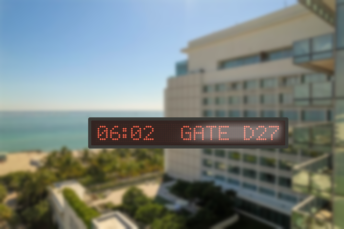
6:02
